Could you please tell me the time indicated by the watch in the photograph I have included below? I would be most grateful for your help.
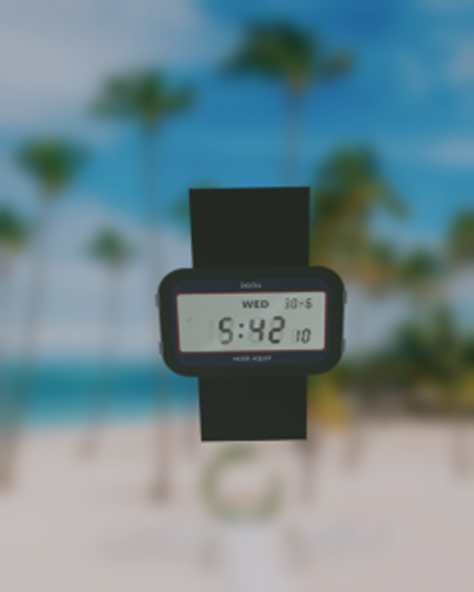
5:42:10
